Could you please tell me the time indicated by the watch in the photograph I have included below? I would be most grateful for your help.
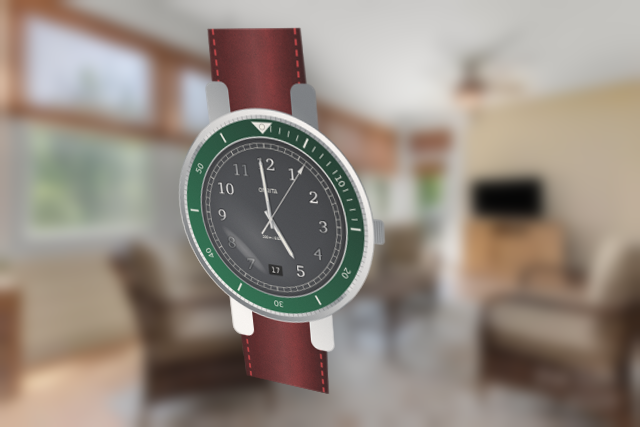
4:59:06
